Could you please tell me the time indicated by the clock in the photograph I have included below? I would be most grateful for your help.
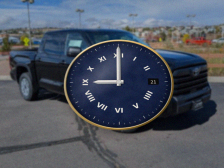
9:00
